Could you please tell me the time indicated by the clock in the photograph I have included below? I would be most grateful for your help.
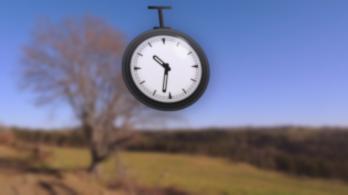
10:32
